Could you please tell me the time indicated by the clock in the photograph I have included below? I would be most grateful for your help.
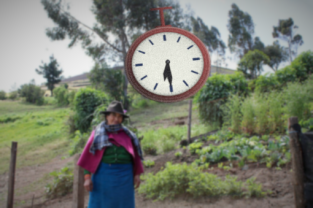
6:30
